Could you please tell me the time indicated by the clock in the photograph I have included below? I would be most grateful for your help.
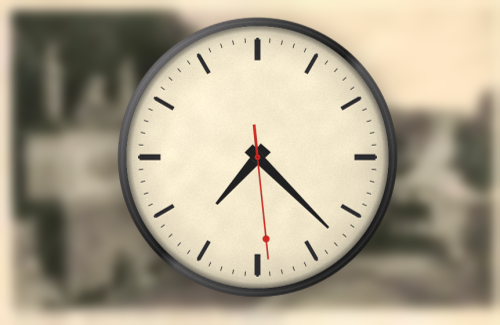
7:22:29
